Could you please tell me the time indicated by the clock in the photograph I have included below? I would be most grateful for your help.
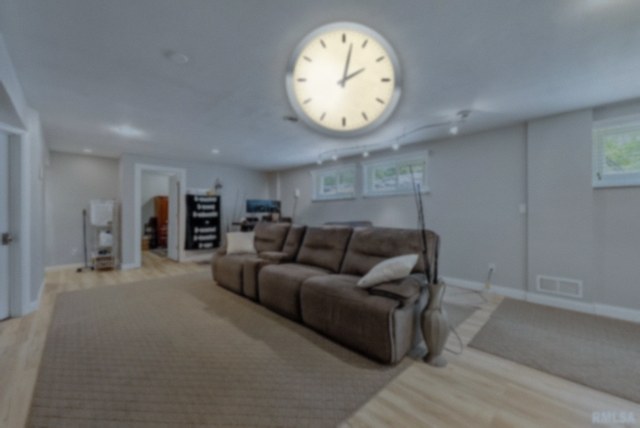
2:02
